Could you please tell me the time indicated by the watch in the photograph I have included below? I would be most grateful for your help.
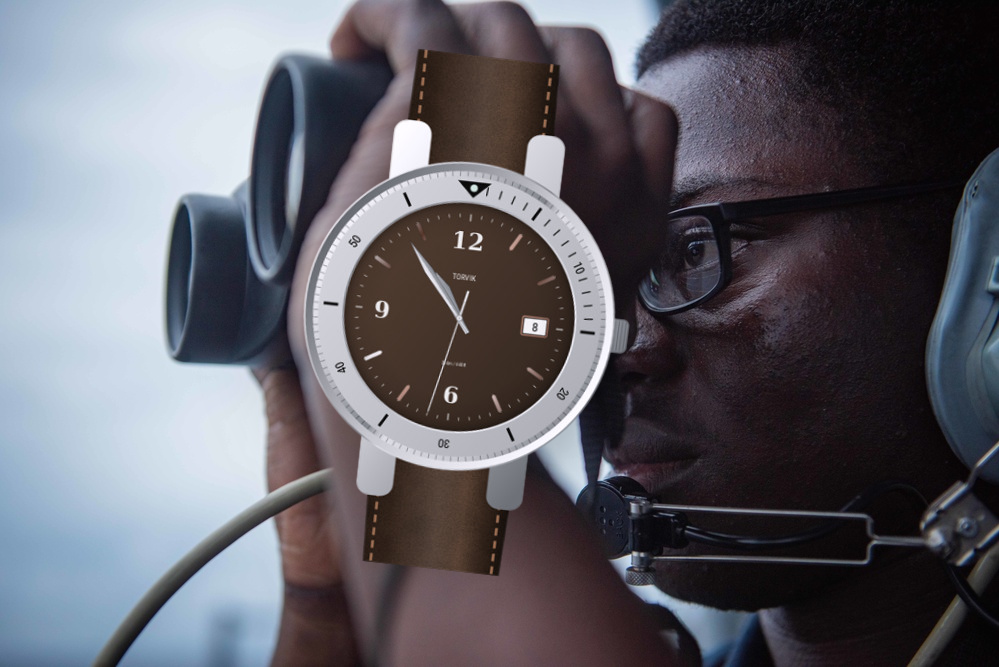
10:53:32
